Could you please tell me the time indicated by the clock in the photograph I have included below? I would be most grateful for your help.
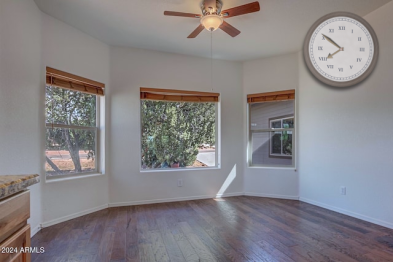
7:51
